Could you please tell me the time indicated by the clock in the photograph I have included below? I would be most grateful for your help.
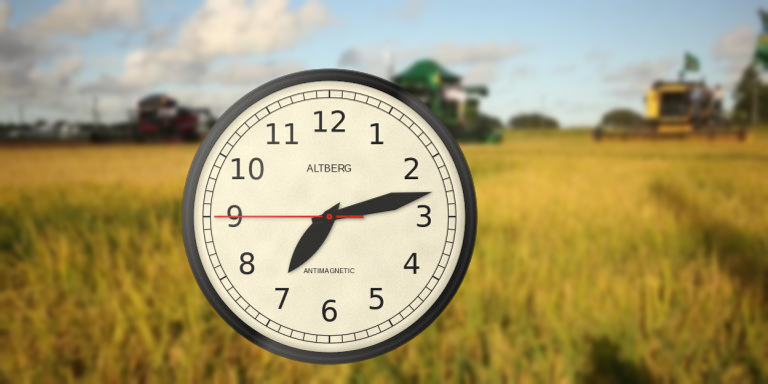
7:12:45
